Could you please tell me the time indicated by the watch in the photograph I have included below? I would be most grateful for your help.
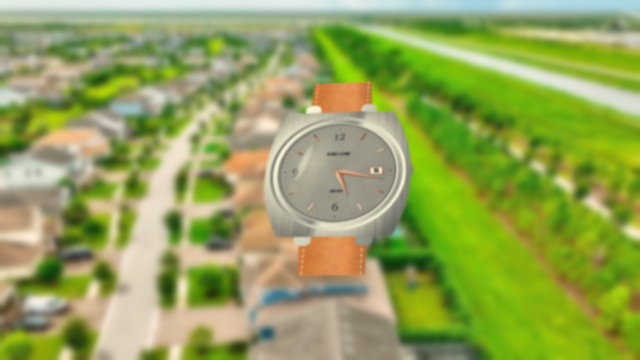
5:17
